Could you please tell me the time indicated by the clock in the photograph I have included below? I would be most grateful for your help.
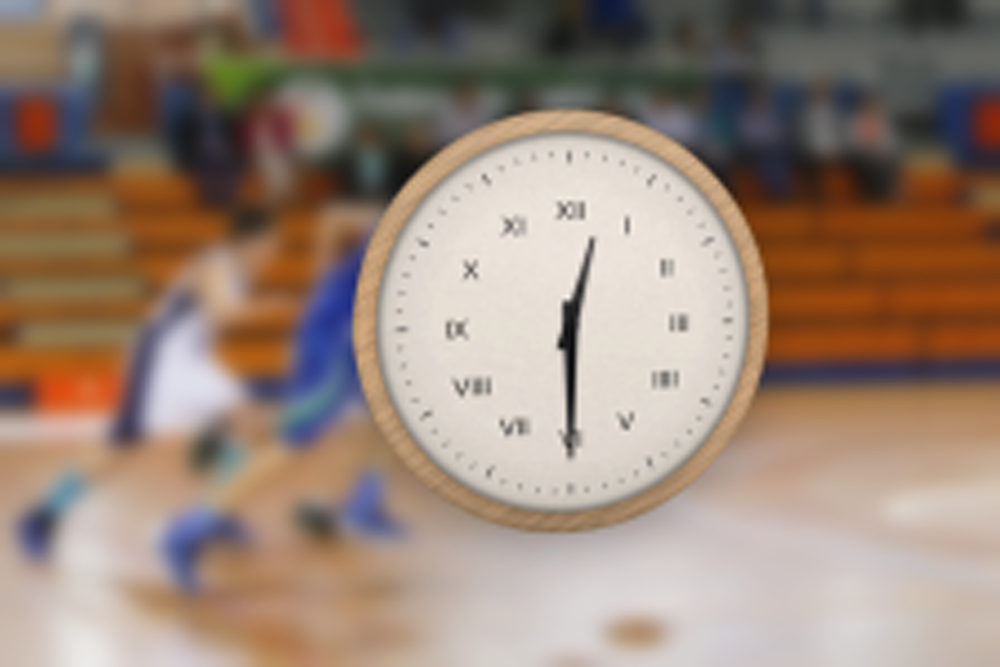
12:30
